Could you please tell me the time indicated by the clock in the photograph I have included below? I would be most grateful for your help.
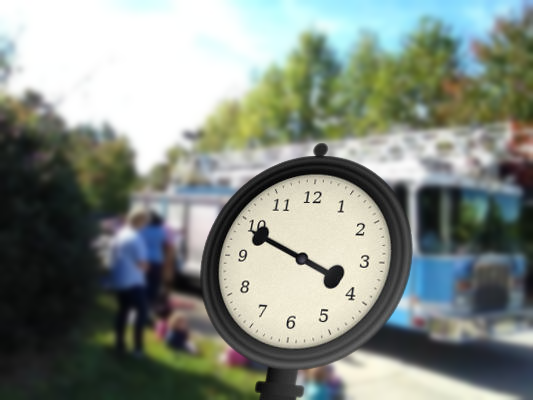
3:49
